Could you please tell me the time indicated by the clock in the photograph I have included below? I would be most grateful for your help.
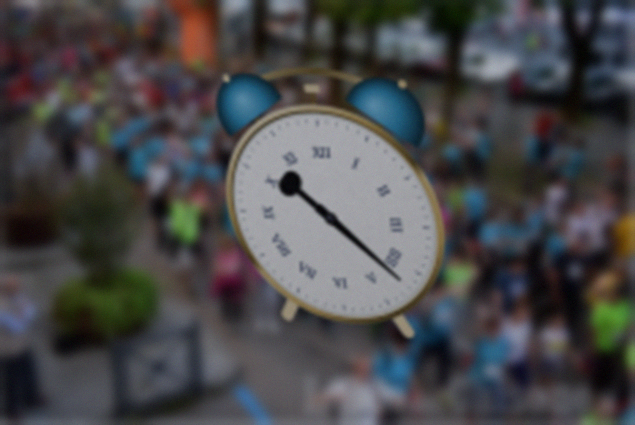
10:22
